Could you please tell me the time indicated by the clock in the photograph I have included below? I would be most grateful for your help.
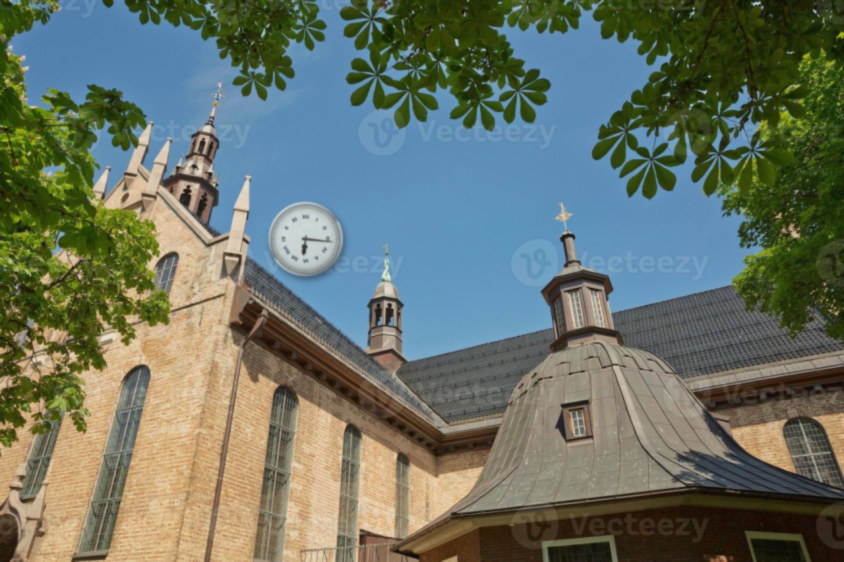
6:16
